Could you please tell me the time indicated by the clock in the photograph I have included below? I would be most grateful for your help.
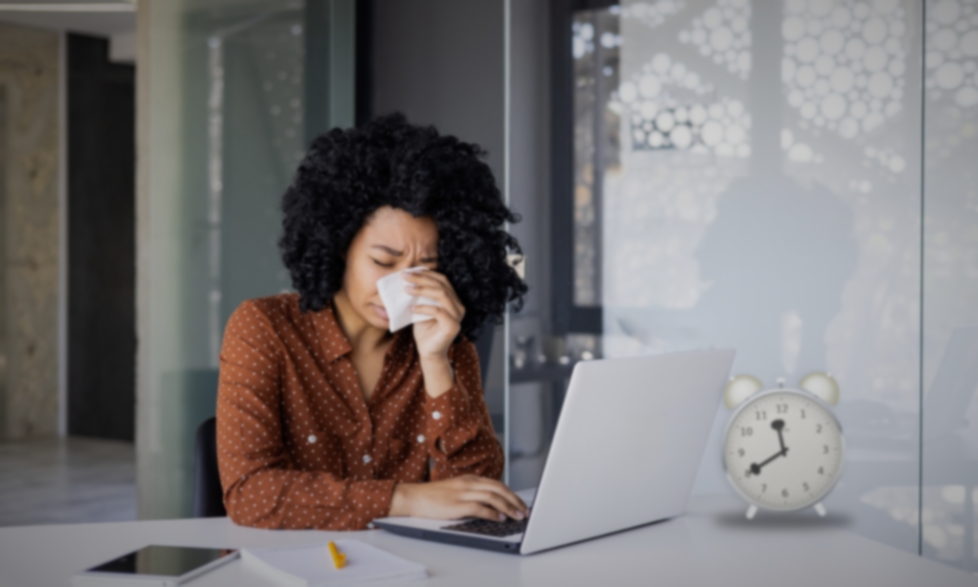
11:40
